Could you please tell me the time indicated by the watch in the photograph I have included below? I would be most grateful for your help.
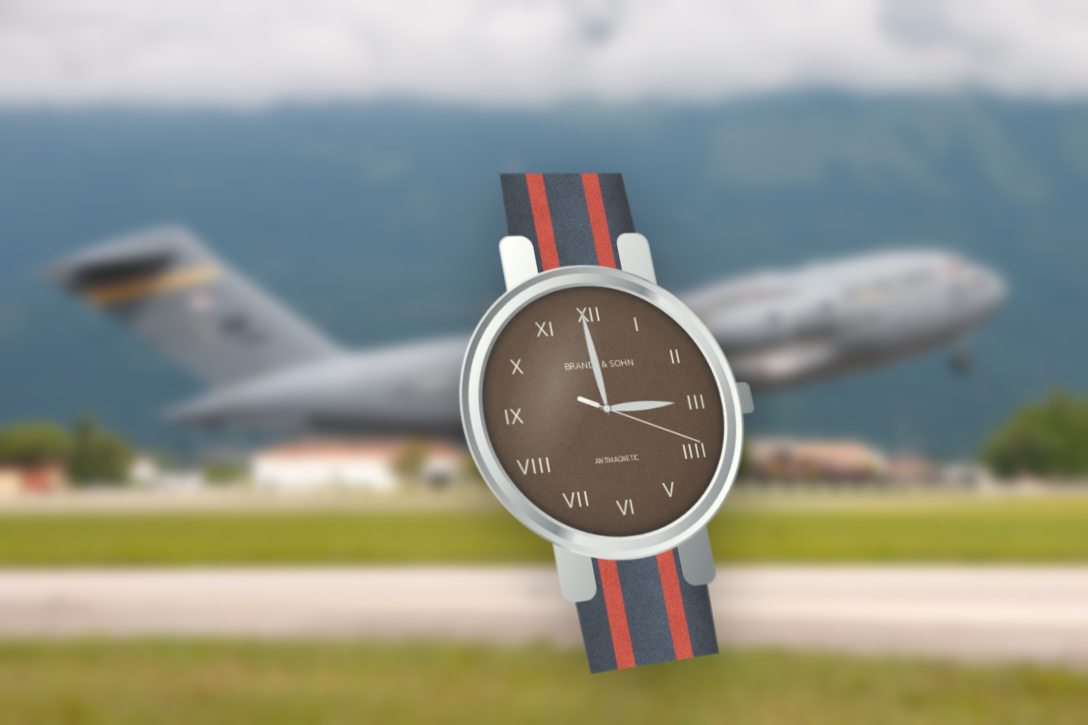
2:59:19
